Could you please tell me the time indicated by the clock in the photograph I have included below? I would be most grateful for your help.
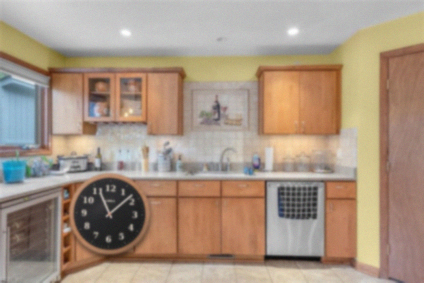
11:08
